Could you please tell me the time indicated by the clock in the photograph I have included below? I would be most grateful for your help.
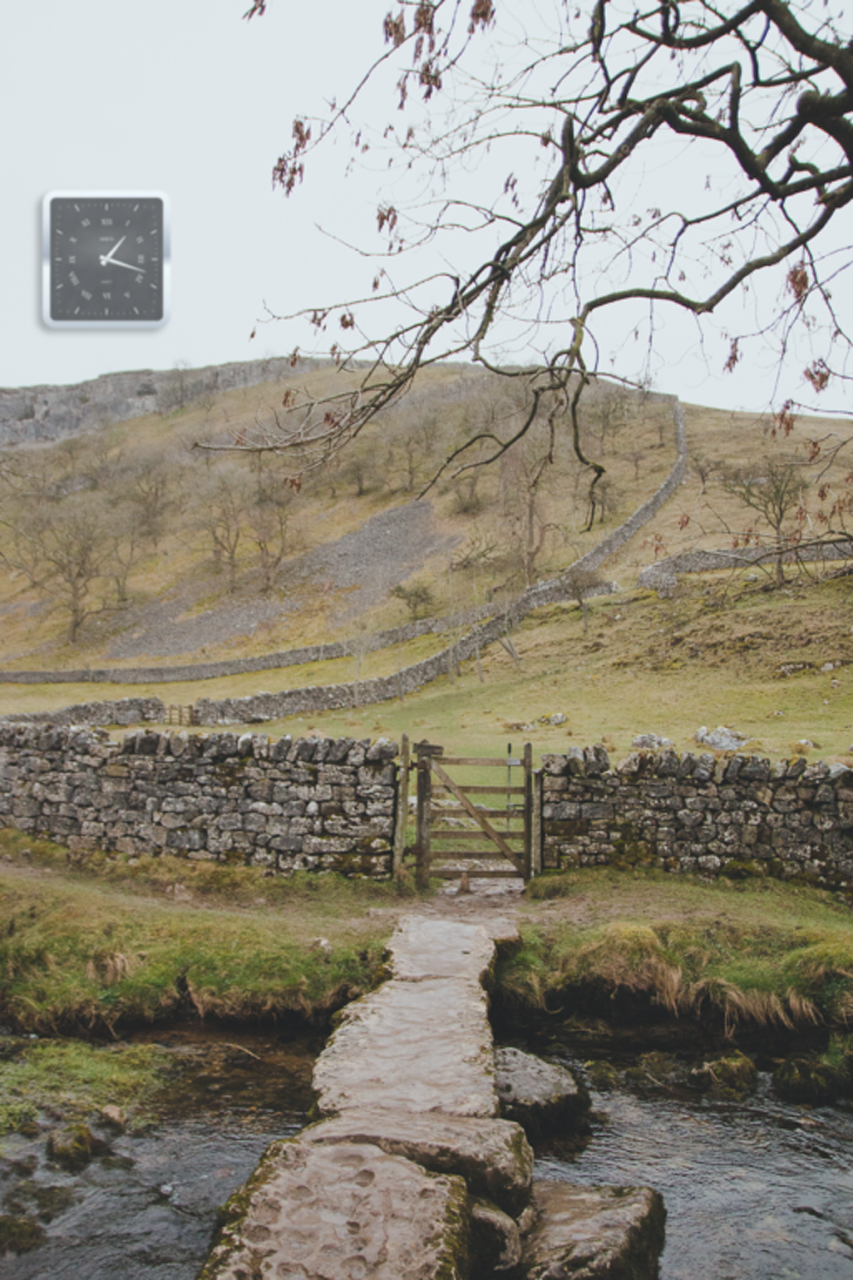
1:18
